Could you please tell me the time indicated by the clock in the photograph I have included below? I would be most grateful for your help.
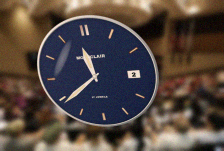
11:39
